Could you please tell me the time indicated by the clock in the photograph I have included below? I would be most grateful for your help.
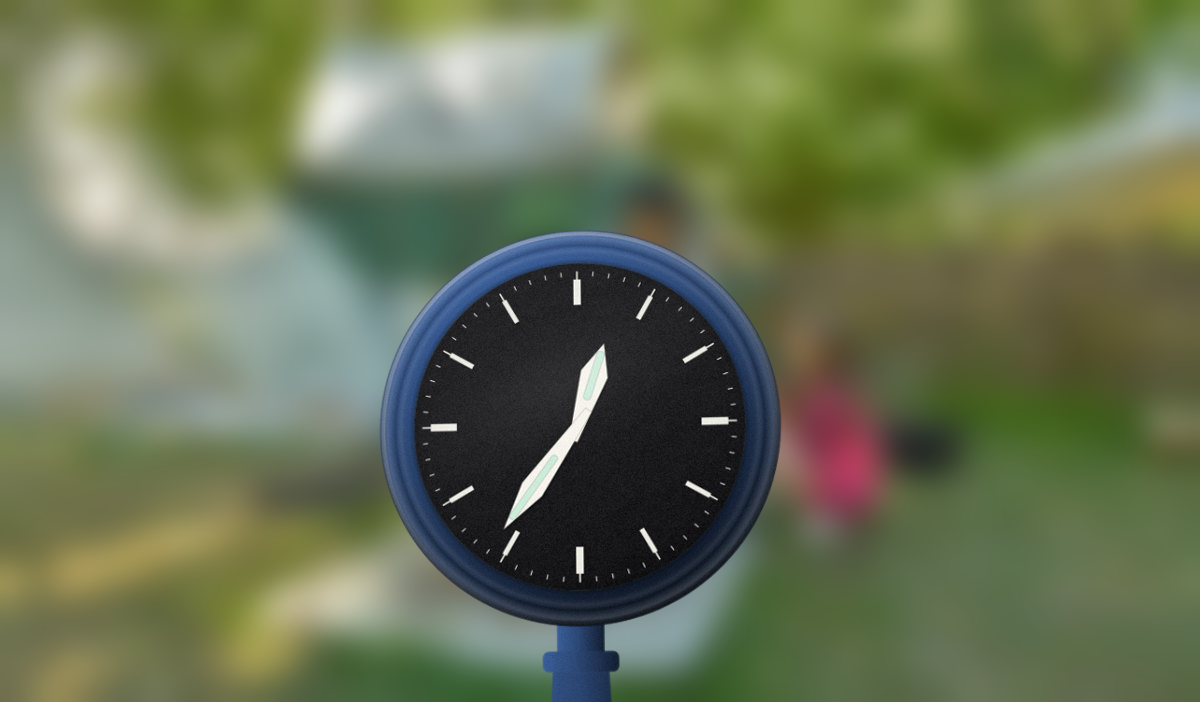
12:36
